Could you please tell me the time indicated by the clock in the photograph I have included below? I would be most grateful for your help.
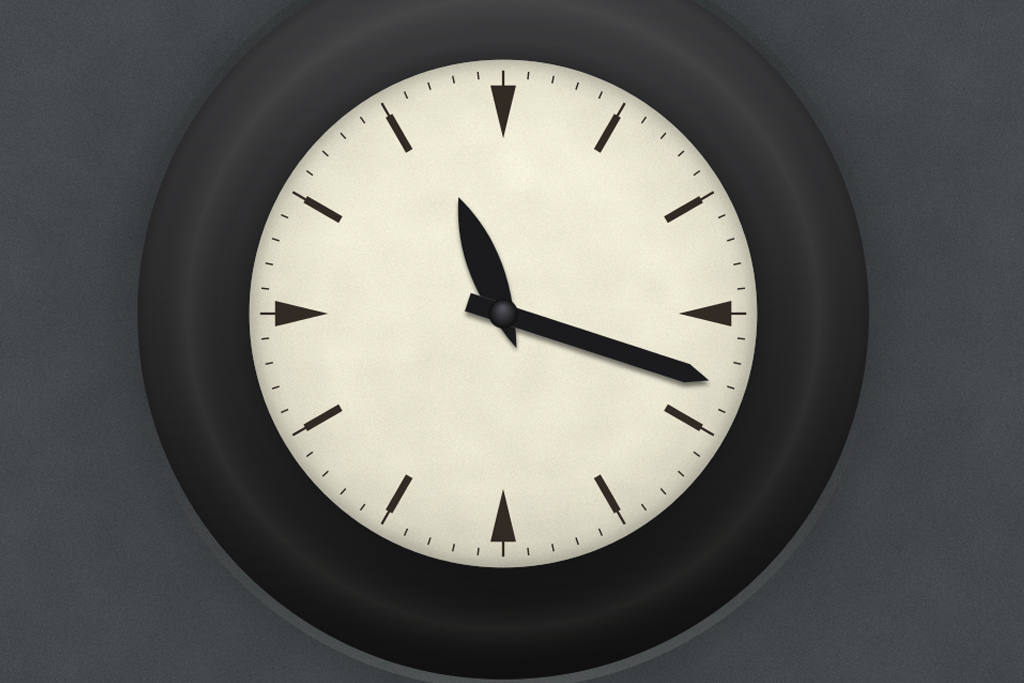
11:18
